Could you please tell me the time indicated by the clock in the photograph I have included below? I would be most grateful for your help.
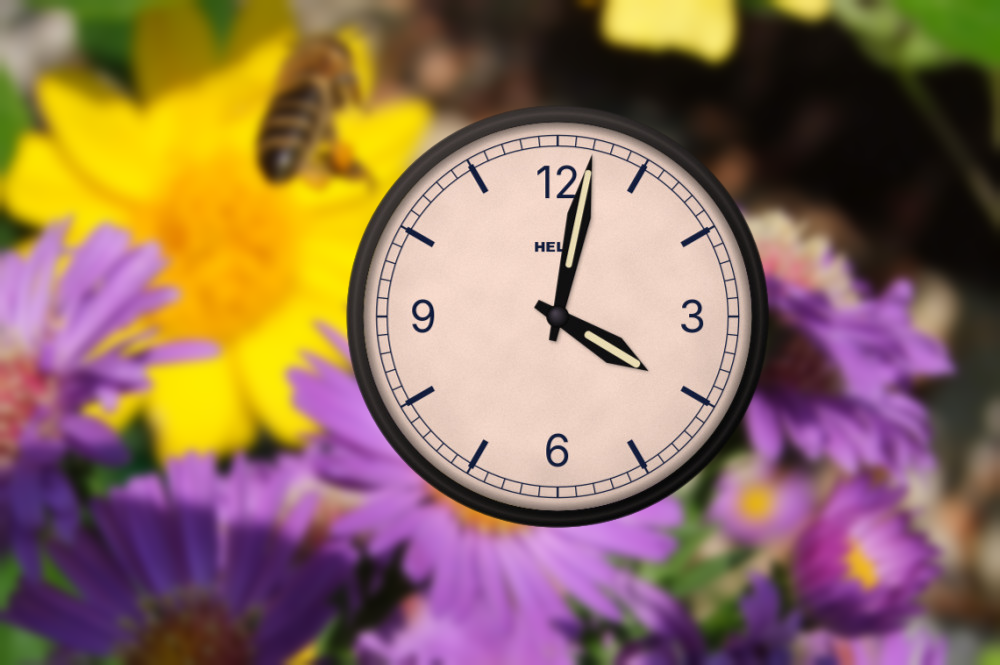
4:02
